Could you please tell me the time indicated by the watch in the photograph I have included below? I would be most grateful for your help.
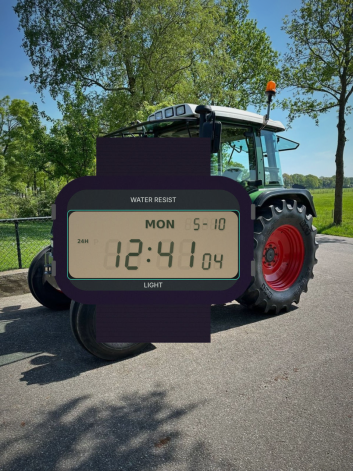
12:41:04
